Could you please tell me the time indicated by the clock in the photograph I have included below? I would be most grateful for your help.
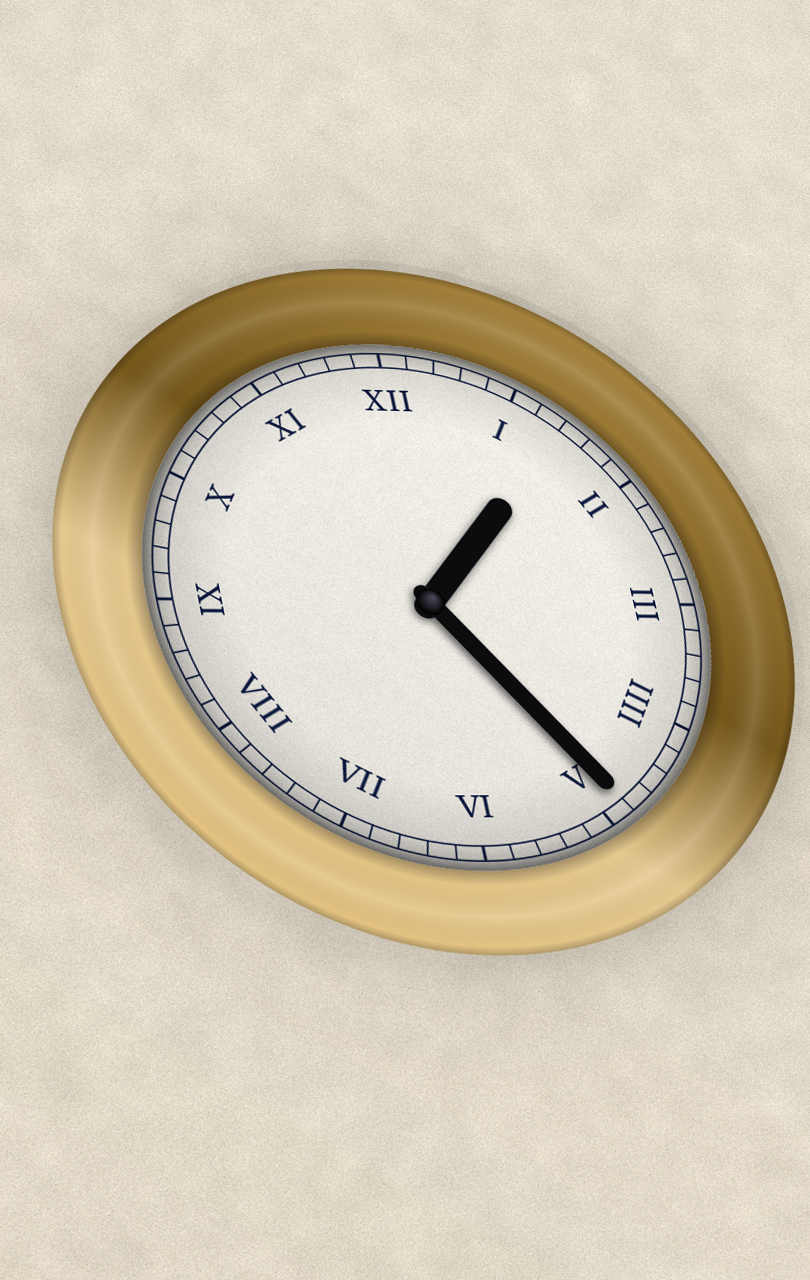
1:24
